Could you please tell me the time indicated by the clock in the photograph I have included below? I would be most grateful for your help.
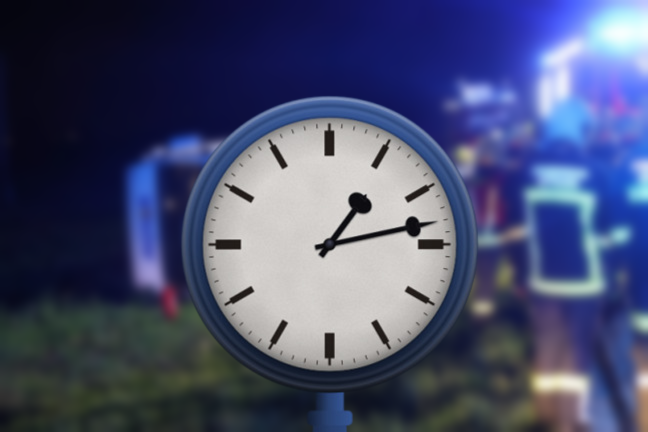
1:13
